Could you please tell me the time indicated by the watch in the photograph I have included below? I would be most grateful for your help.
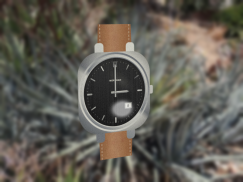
3:00
